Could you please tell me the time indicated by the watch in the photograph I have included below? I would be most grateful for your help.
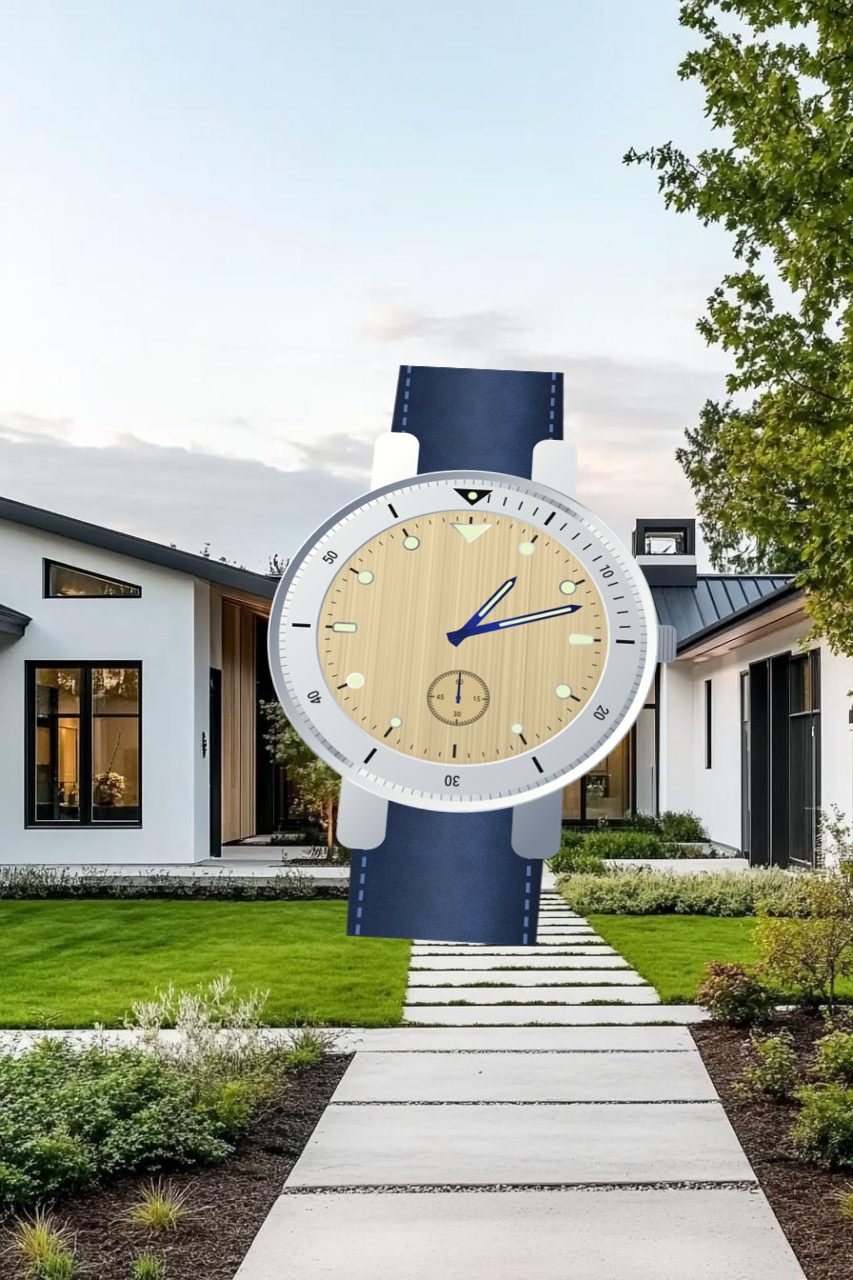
1:12
